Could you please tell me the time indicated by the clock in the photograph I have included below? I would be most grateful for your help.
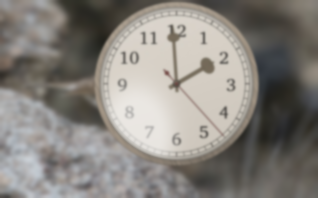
1:59:23
